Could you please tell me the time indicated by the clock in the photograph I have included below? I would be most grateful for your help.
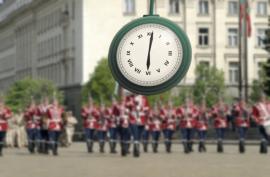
6:01
